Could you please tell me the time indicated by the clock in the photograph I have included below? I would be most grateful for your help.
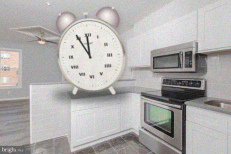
11:55
